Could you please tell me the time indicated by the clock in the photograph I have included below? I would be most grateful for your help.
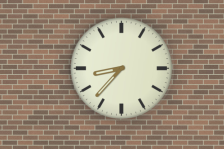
8:37
